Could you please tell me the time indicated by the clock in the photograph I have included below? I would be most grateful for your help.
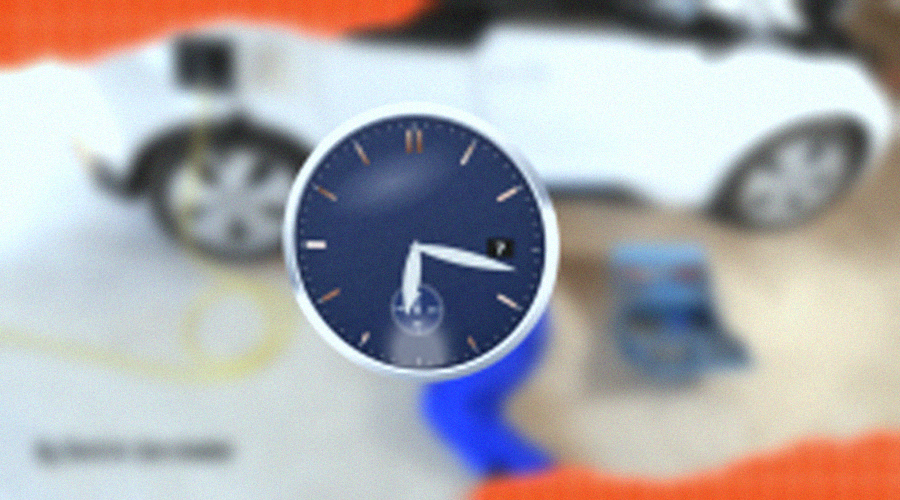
6:17
